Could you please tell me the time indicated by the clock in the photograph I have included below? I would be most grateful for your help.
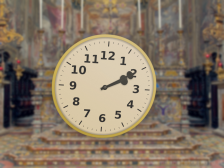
2:10
